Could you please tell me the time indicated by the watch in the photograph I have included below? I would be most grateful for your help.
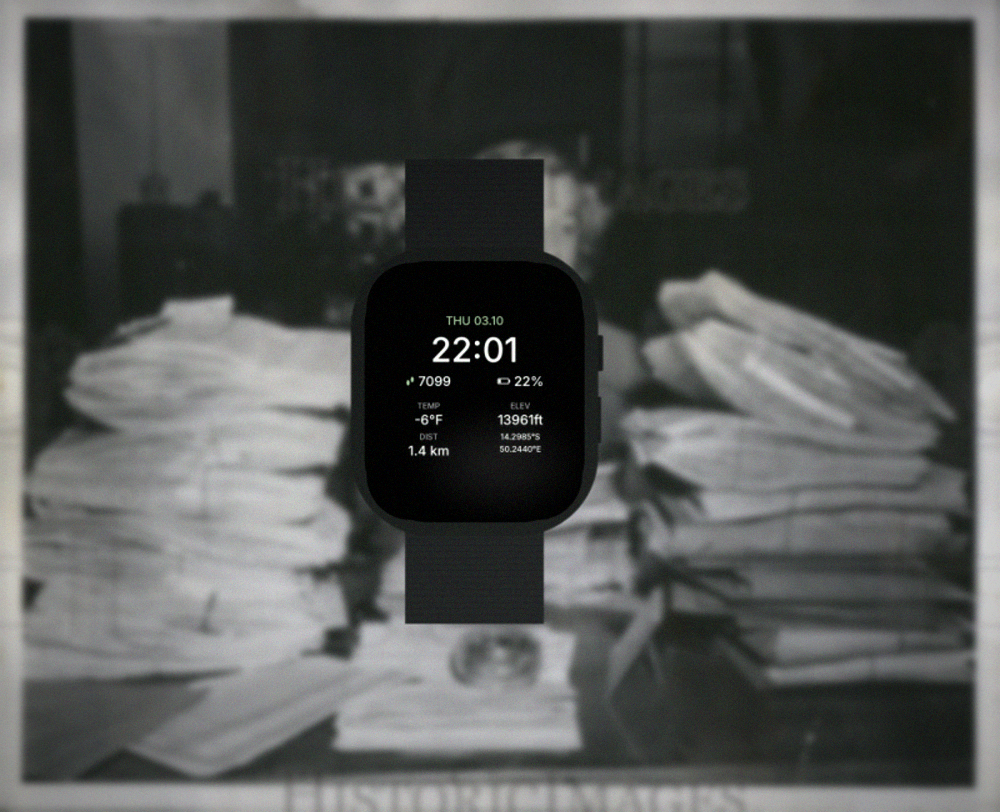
22:01
